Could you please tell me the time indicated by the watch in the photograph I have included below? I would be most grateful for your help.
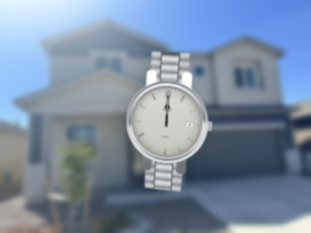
12:00
